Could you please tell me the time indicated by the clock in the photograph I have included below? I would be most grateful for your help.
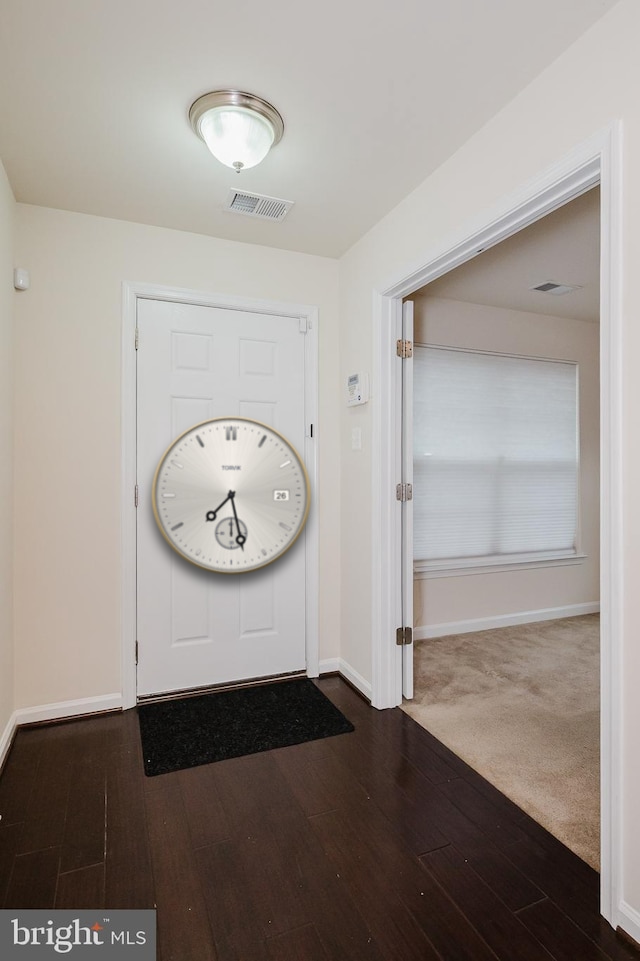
7:28
